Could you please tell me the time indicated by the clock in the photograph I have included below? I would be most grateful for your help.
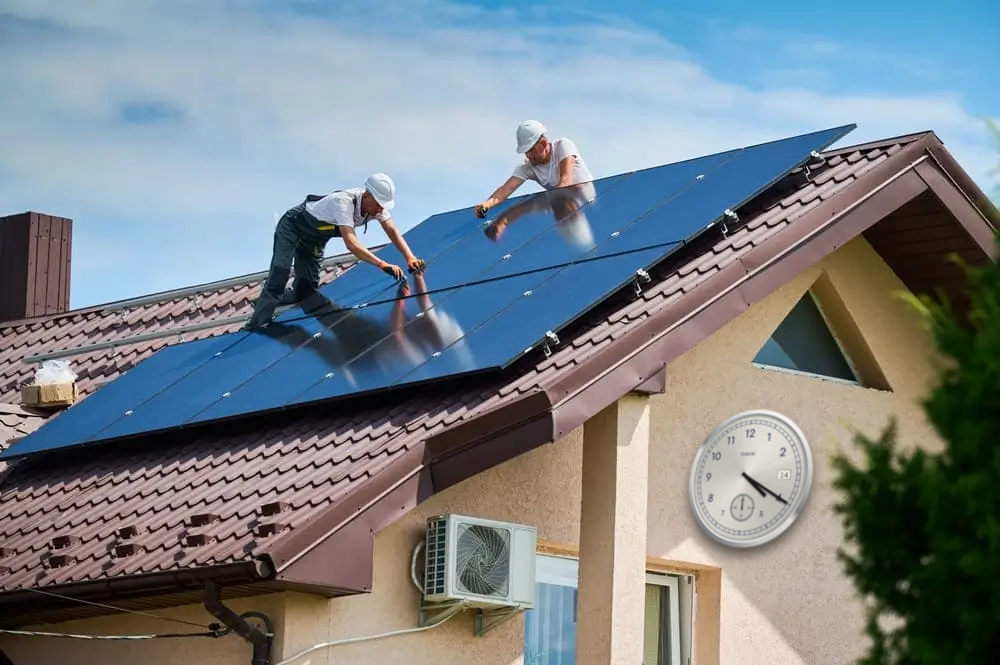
4:20
